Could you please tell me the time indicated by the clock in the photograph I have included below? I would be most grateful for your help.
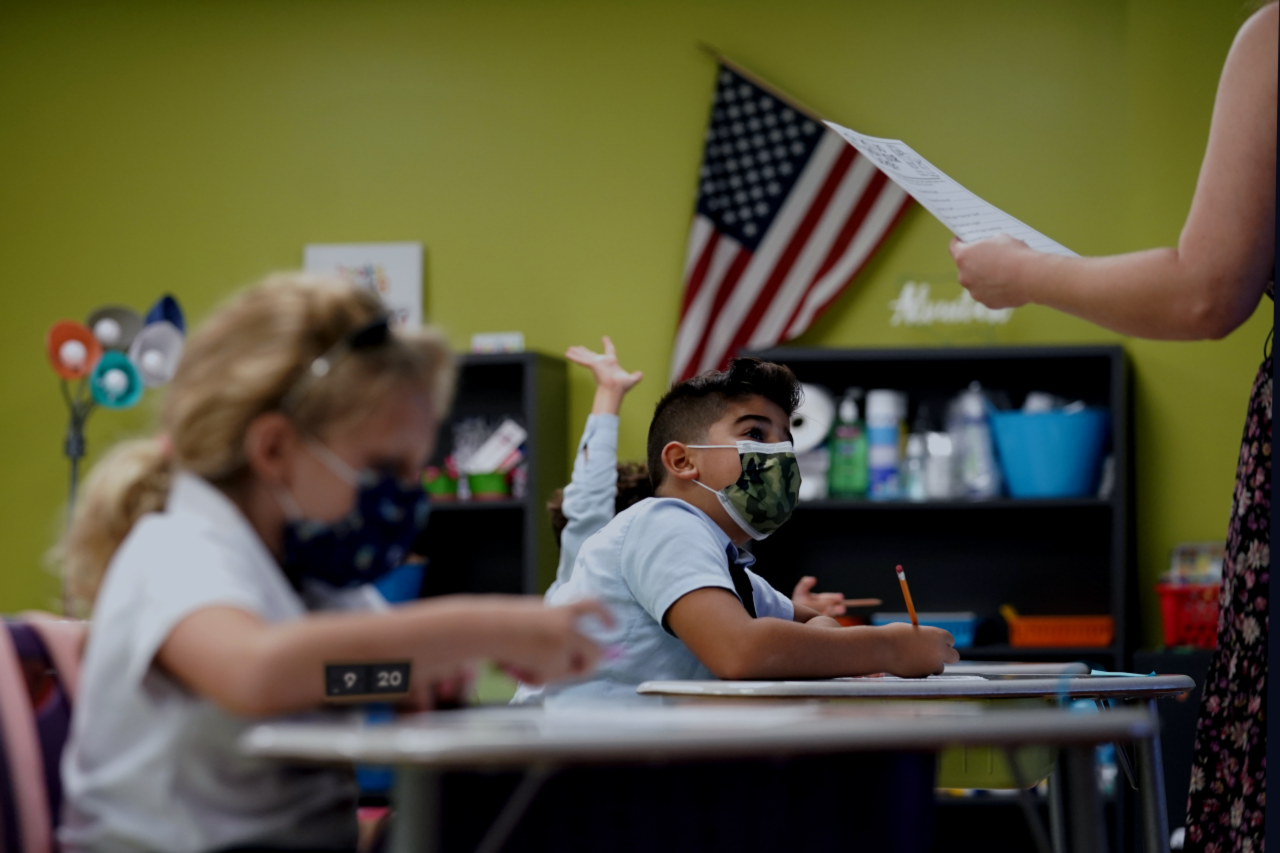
9:20
